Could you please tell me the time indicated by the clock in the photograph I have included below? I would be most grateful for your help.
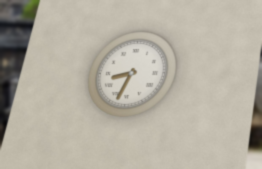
8:33
